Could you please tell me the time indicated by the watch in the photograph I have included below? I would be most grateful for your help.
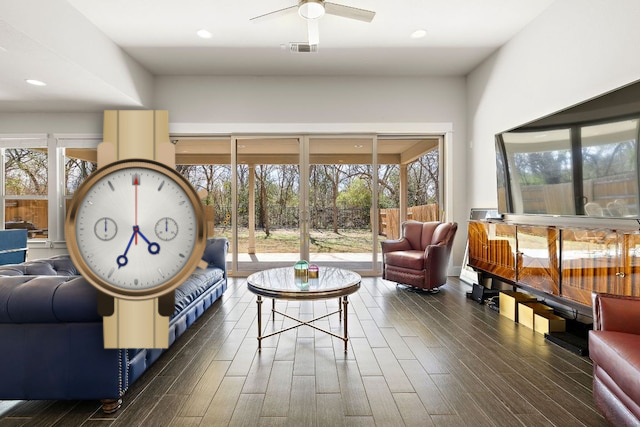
4:34
